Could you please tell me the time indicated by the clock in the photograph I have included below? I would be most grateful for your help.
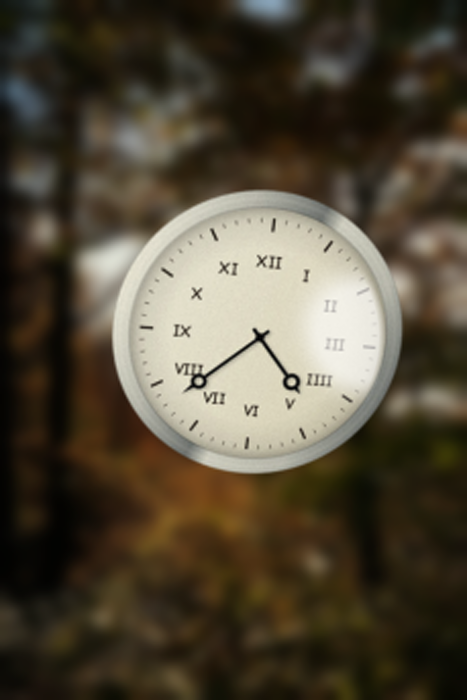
4:38
